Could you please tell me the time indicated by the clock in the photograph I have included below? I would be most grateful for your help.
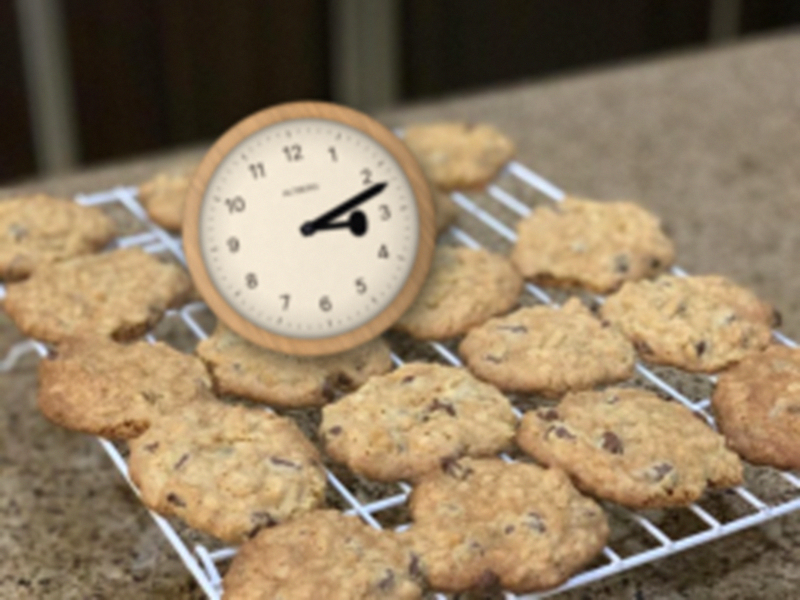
3:12
